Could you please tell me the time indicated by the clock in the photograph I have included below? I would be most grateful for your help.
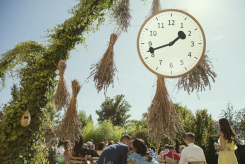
1:42
